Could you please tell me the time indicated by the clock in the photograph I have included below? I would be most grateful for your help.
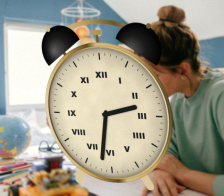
2:32
